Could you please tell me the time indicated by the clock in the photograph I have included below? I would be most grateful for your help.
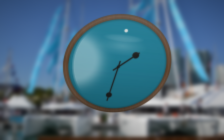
1:31
